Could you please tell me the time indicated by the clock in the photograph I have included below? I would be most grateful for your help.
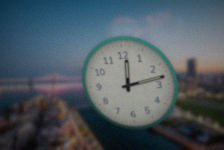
12:13
